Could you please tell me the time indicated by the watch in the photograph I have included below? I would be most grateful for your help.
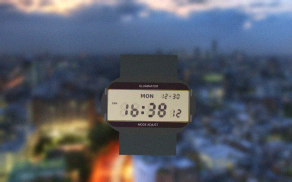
16:38:12
